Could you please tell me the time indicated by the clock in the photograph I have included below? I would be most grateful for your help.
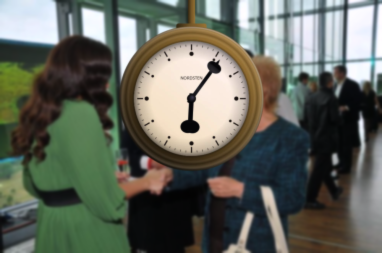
6:06
